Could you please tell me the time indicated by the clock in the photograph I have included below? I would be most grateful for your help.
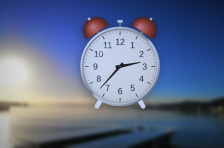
2:37
